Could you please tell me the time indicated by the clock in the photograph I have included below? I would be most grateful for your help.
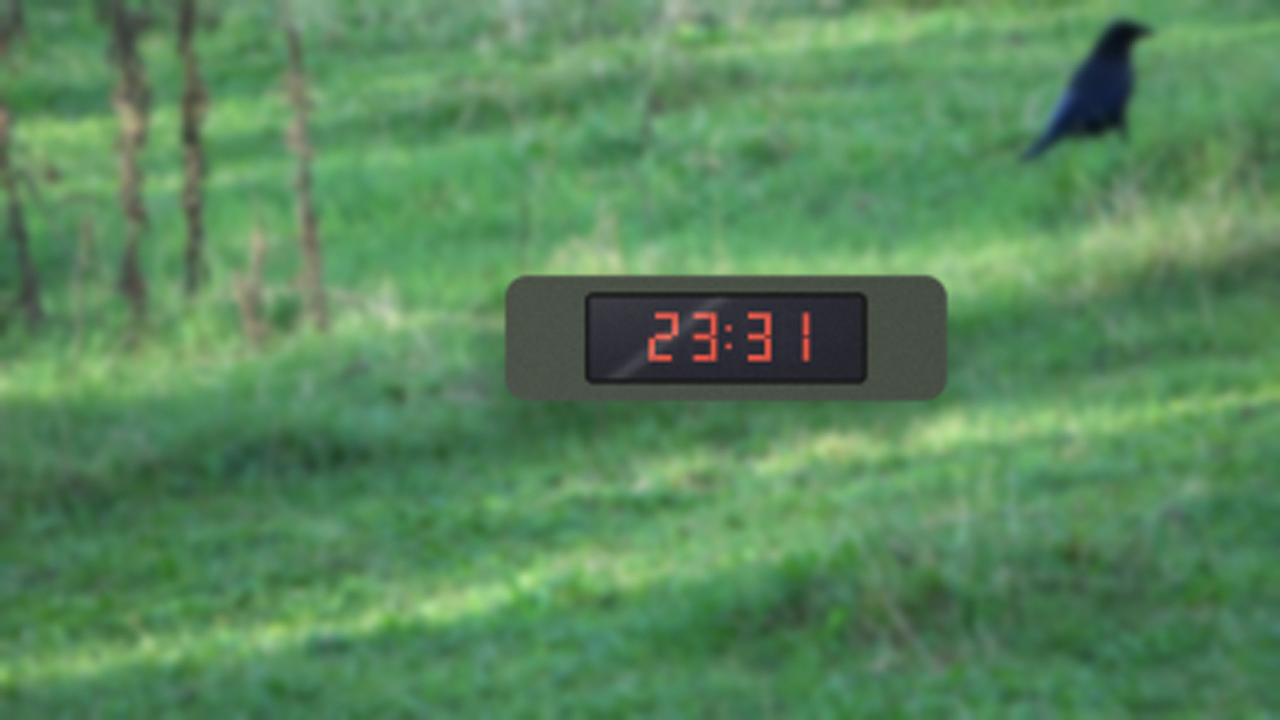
23:31
